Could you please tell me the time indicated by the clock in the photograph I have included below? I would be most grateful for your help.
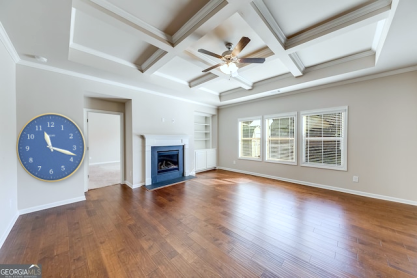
11:18
